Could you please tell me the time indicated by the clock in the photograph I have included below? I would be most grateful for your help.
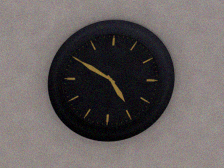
4:50
